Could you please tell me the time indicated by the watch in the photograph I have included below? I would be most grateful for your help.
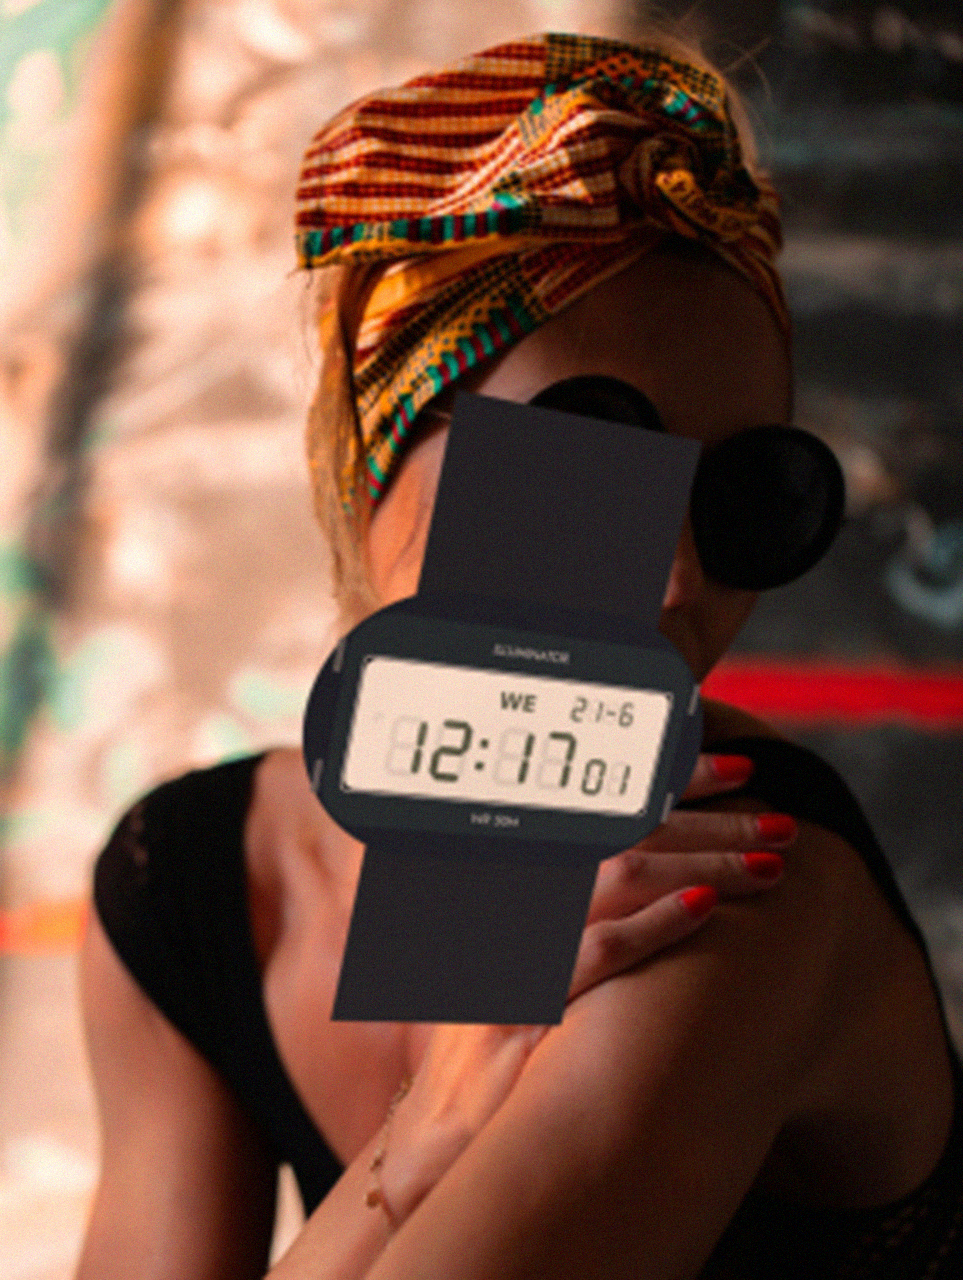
12:17:01
